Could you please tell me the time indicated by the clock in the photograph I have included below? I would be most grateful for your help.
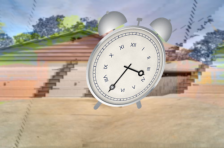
3:35
